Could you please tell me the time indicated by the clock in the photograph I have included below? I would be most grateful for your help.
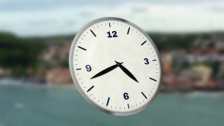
4:42
